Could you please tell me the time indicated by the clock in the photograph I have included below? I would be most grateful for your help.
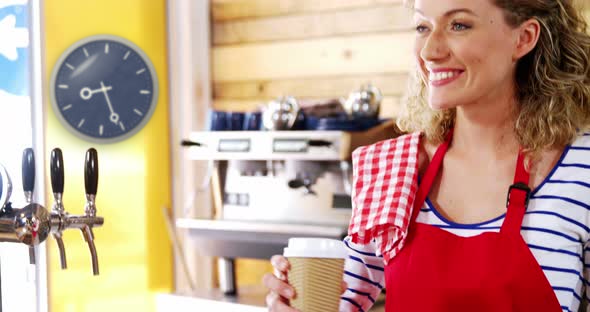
8:26
